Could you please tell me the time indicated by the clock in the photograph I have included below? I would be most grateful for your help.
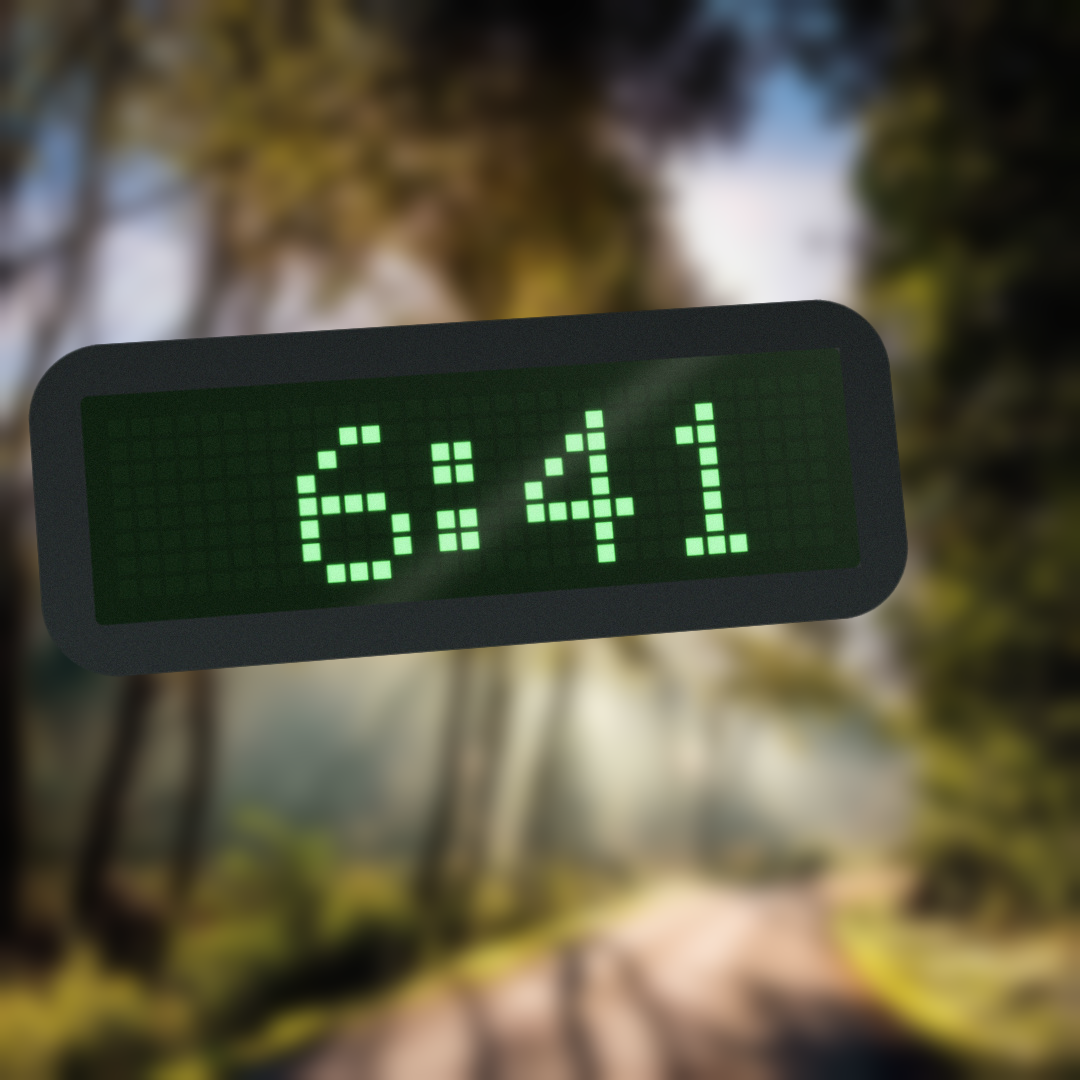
6:41
